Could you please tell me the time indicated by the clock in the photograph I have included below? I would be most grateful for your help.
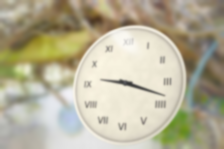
9:18
